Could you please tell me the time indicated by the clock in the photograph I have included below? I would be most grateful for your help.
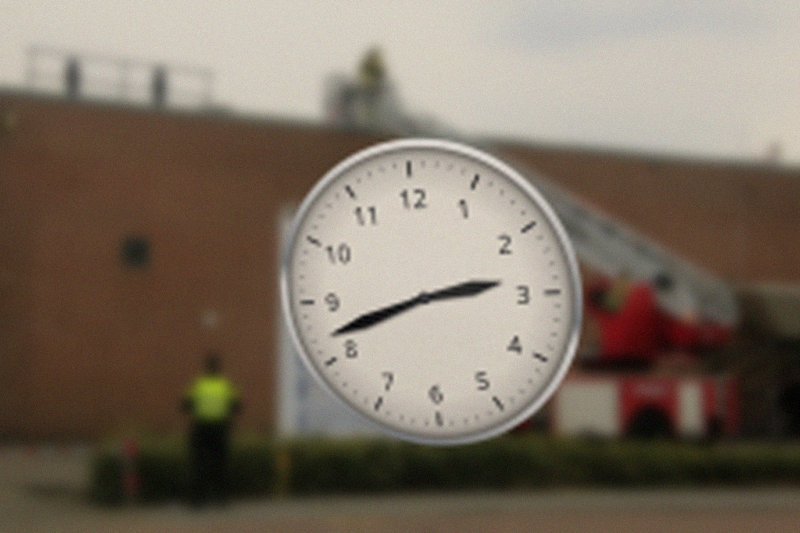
2:42
